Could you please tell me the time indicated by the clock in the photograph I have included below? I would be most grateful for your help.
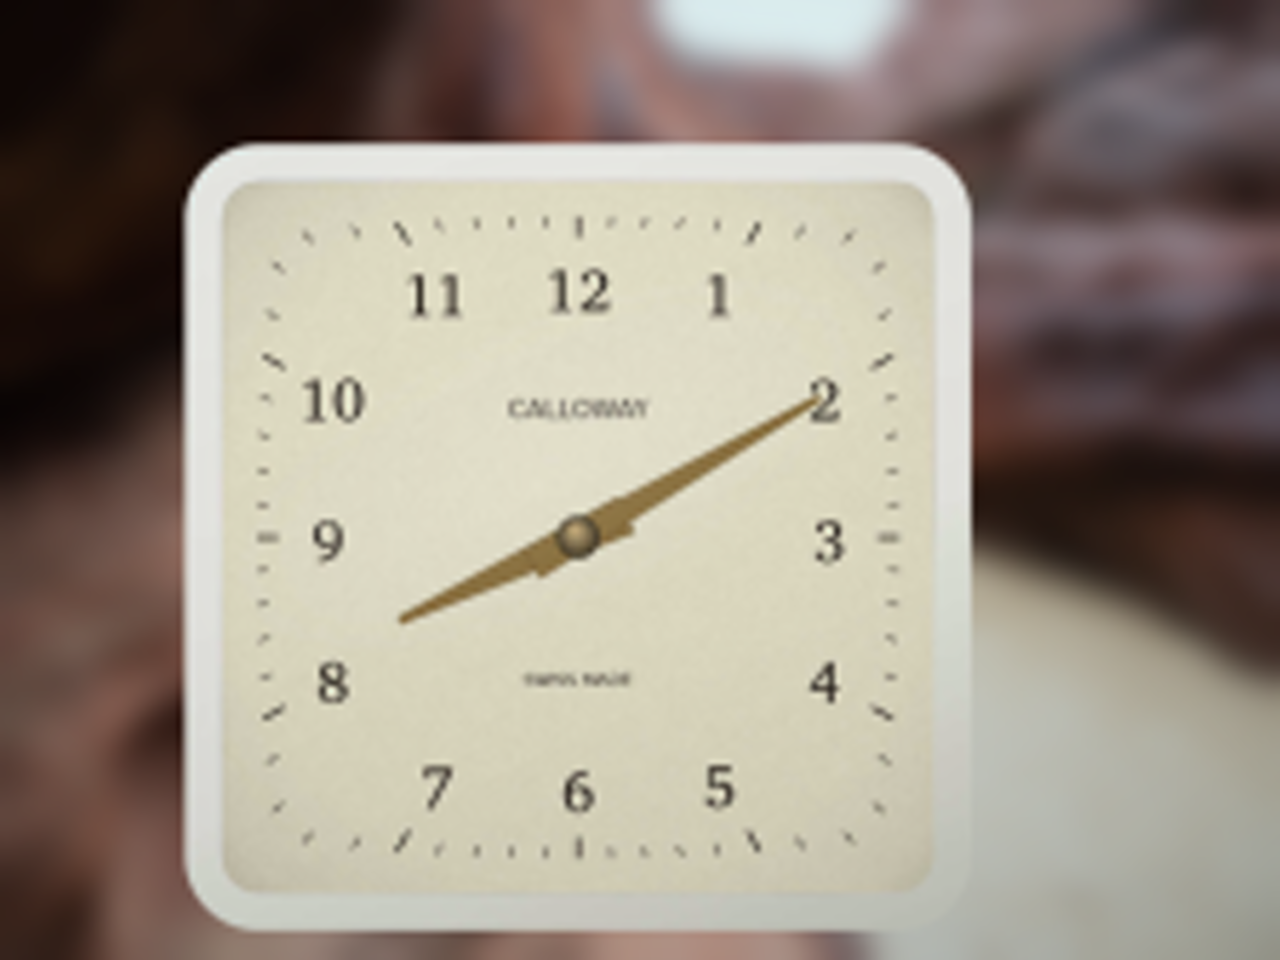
8:10
